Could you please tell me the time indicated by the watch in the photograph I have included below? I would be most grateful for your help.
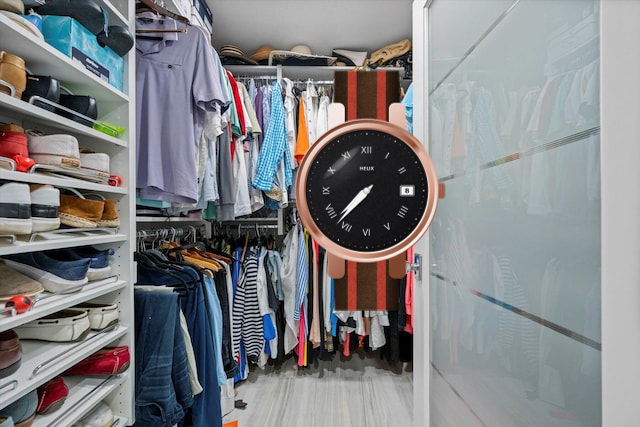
7:37
